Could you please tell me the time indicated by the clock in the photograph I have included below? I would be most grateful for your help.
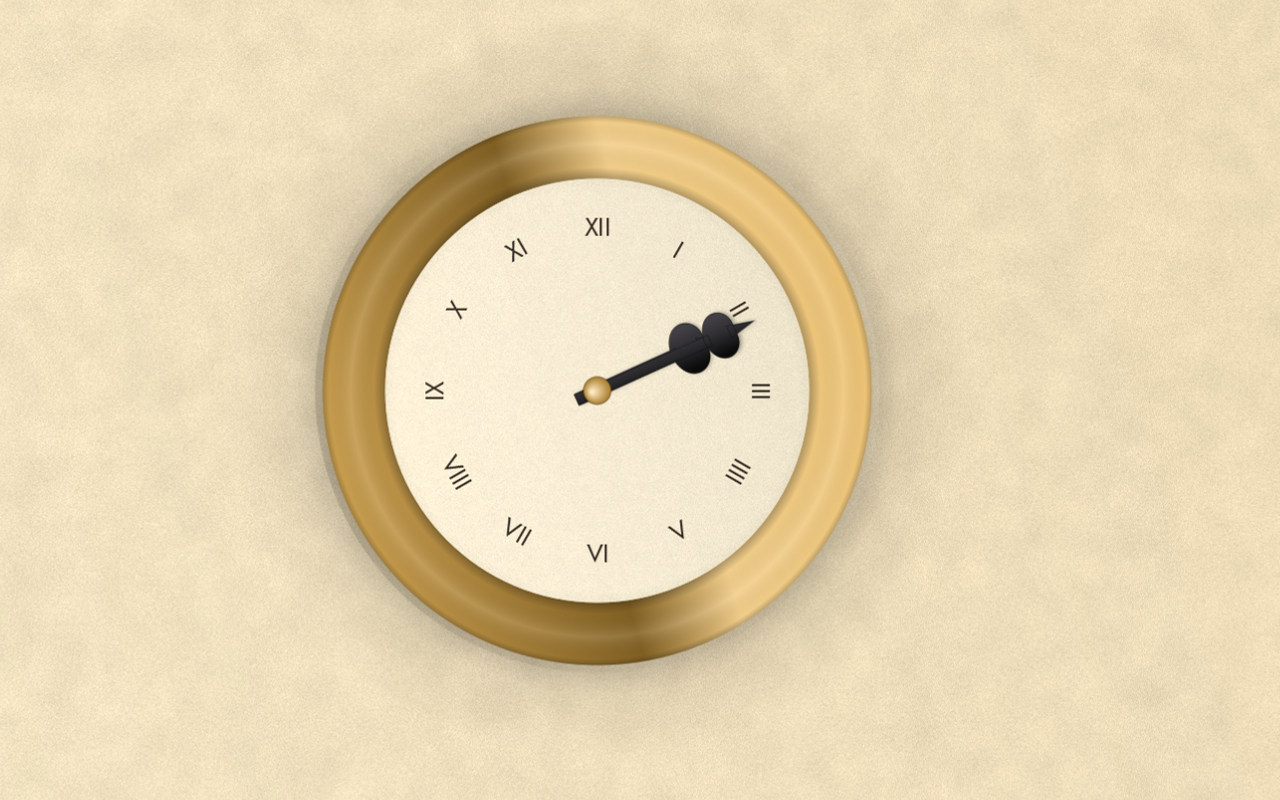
2:11
